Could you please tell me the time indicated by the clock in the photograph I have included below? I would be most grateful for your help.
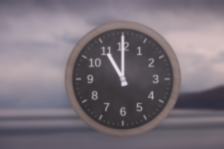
11:00
